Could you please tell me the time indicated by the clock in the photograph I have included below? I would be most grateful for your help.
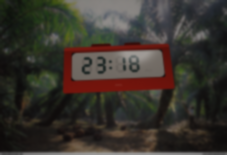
23:18
